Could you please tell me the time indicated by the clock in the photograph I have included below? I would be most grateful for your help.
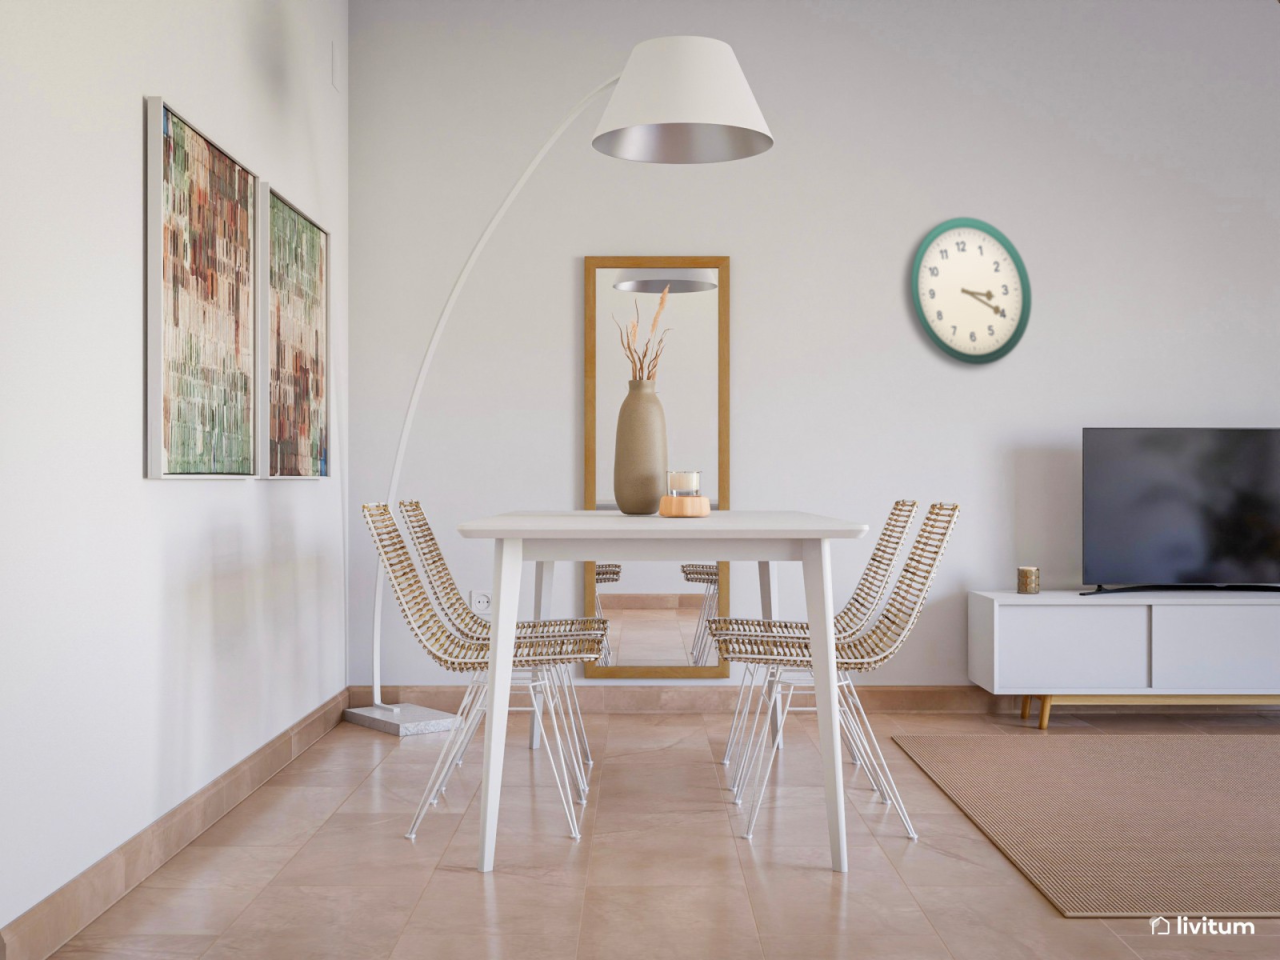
3:20
